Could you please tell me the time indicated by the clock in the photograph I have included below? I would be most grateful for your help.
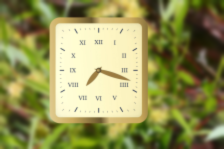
7:18
